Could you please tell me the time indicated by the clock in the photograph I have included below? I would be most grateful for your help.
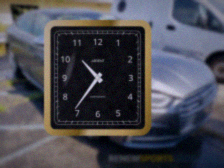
10:36
